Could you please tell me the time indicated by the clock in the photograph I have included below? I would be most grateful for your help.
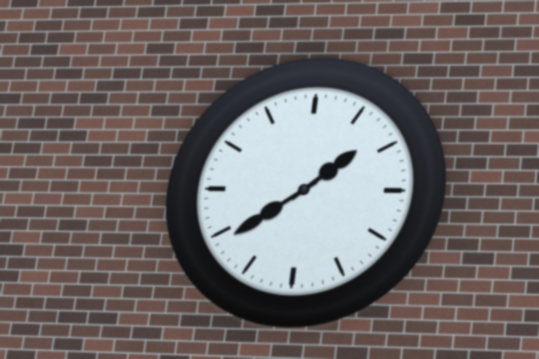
1:39
